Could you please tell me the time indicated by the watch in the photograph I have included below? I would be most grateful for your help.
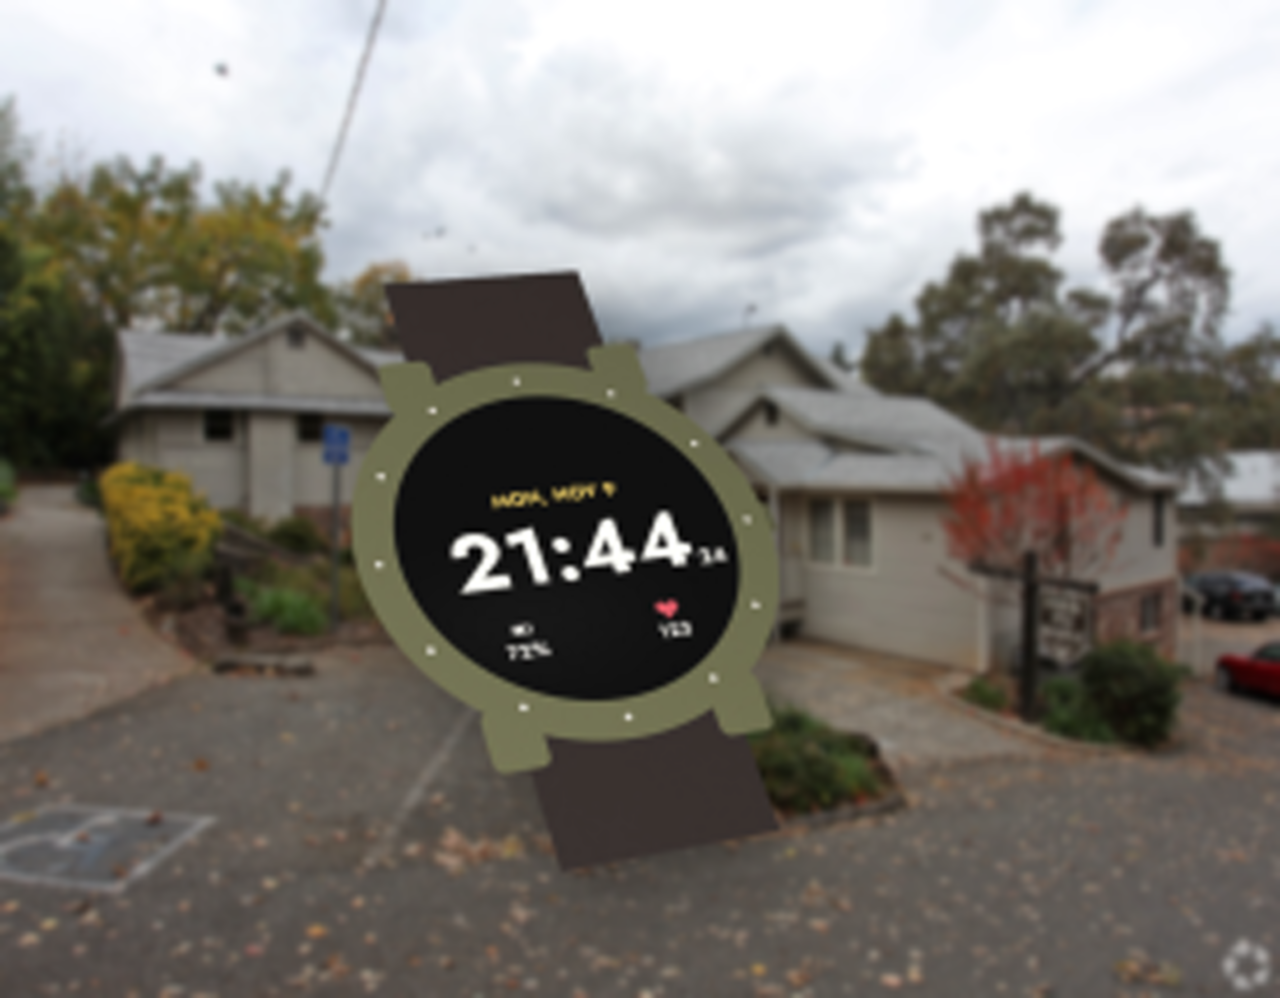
21:44
